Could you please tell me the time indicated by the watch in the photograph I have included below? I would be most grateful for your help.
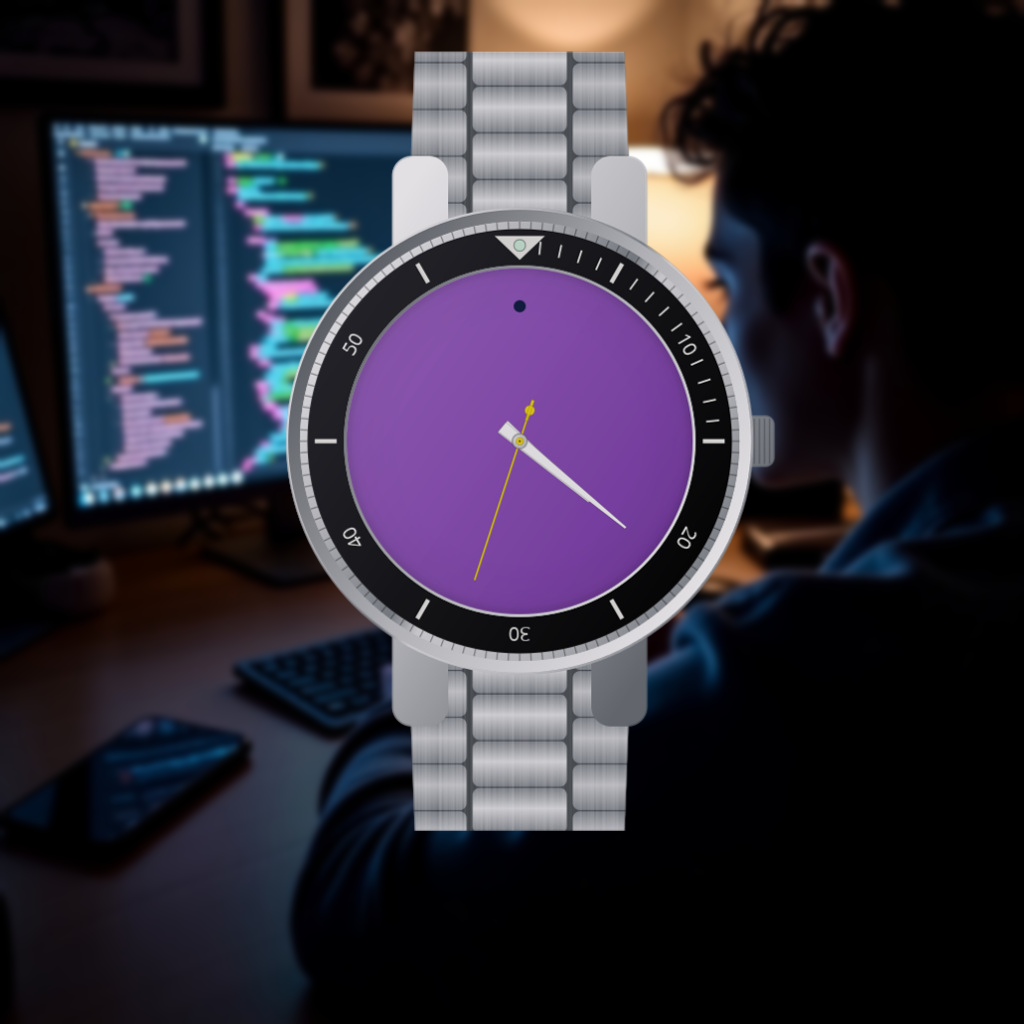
4:21:33
